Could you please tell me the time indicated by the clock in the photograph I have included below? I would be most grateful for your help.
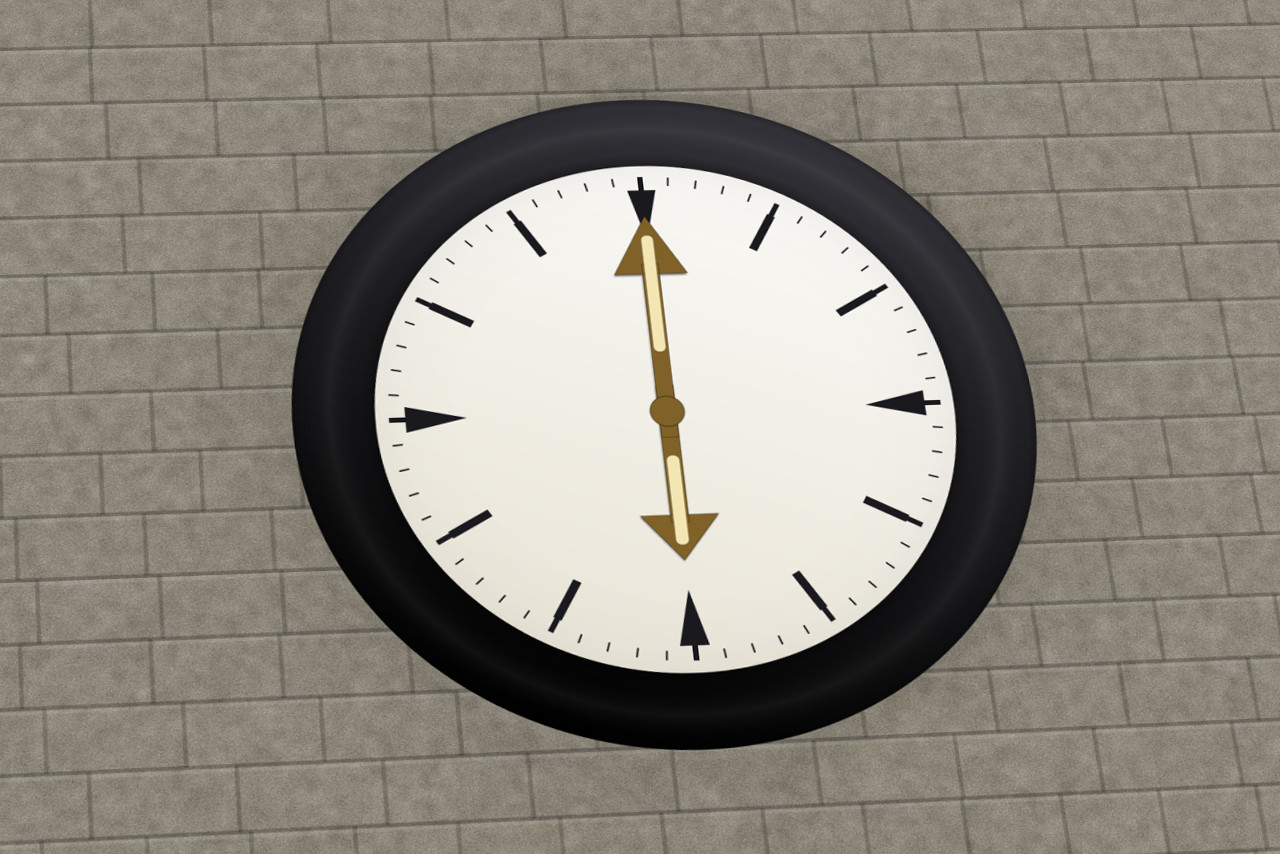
6:00
